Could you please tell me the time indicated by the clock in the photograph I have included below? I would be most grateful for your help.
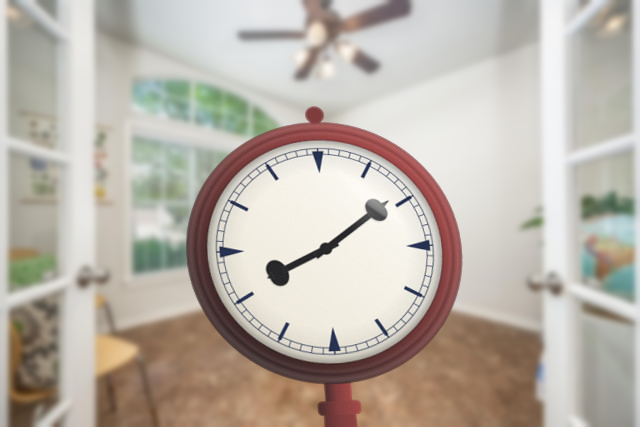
8:09
